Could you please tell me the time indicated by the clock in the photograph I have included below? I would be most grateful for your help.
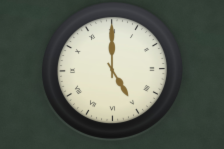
5:00
